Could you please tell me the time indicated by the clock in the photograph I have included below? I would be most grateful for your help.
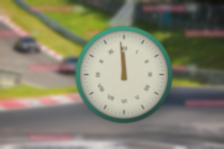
11:59
